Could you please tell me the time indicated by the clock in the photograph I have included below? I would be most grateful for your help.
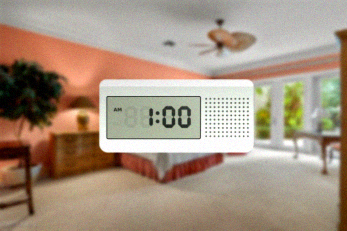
1:00
